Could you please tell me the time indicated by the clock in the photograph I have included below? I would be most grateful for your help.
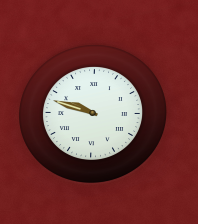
9:48
